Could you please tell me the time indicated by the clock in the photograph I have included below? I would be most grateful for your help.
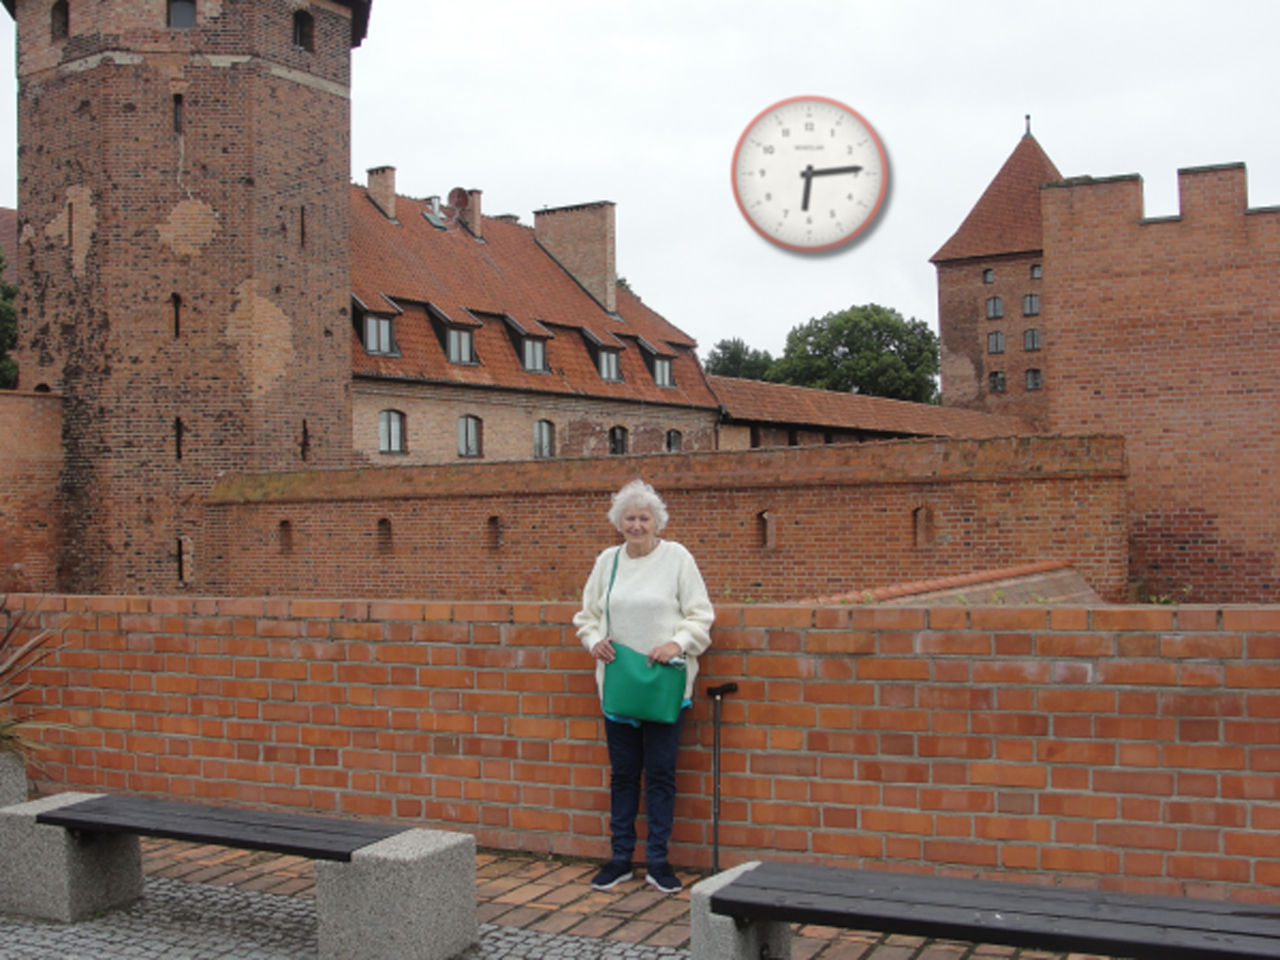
6:14
